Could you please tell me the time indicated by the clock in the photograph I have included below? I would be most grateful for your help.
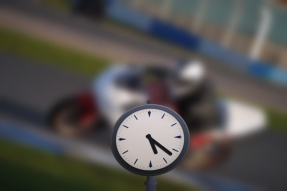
5:22
